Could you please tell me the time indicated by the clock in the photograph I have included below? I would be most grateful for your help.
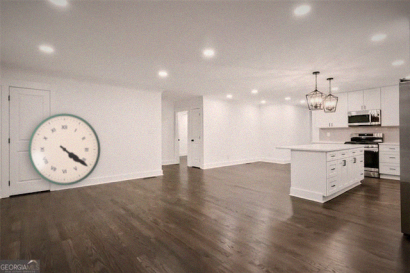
4:21
